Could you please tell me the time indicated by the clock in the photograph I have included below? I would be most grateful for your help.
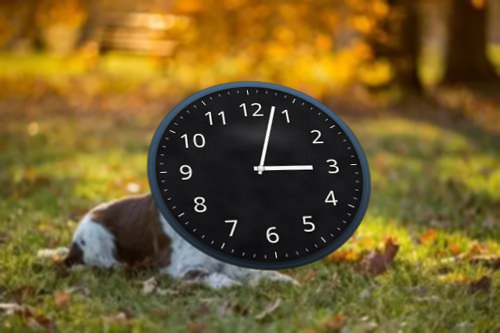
3:03
